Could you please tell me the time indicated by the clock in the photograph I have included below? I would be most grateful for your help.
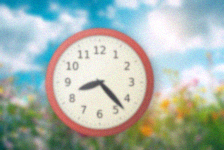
8:23
